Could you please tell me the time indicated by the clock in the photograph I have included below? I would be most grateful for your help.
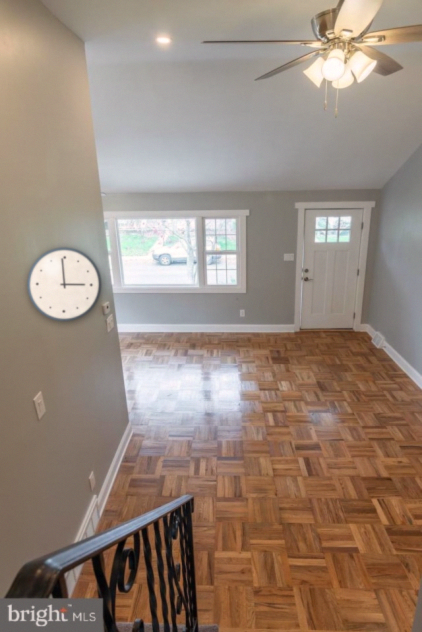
2:59
